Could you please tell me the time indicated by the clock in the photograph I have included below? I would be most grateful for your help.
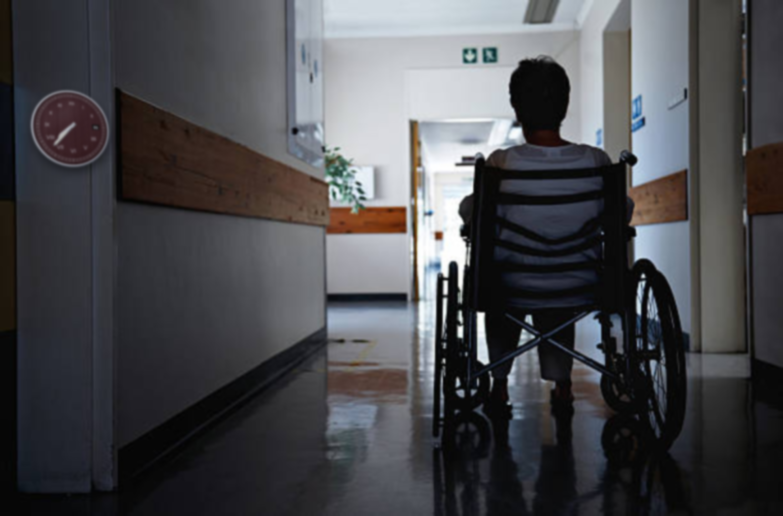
7:37
